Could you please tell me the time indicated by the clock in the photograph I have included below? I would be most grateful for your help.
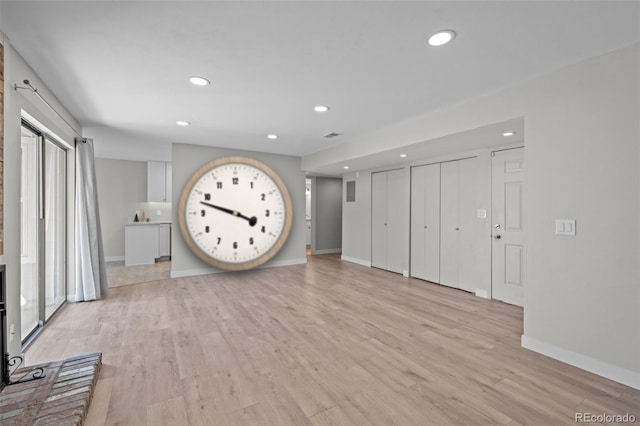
3:48
